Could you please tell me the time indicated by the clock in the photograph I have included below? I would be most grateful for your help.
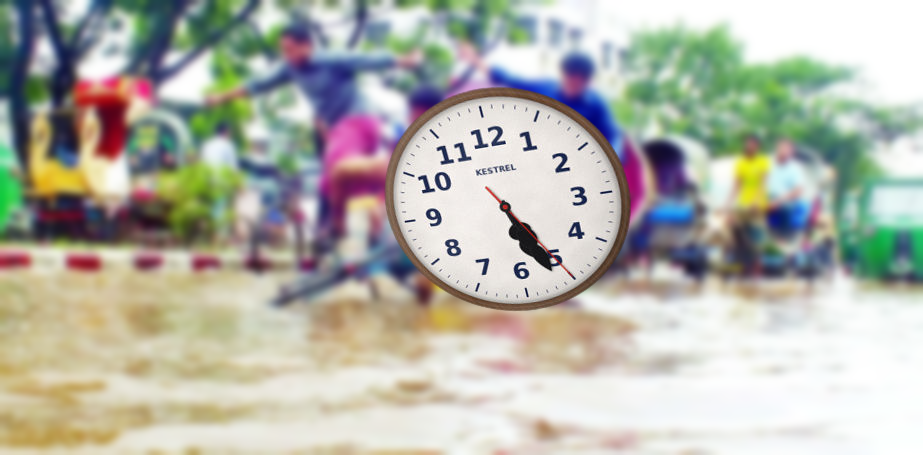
5:26:25
